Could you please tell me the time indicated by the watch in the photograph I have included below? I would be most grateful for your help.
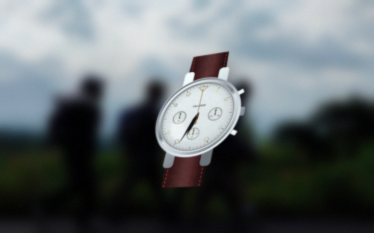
6:34
